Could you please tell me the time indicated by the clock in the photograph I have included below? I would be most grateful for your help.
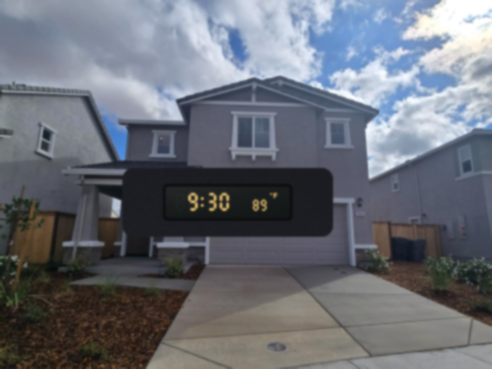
9:30
